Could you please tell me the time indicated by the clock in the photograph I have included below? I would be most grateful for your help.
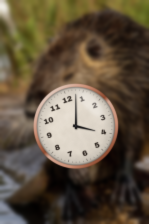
4:03
